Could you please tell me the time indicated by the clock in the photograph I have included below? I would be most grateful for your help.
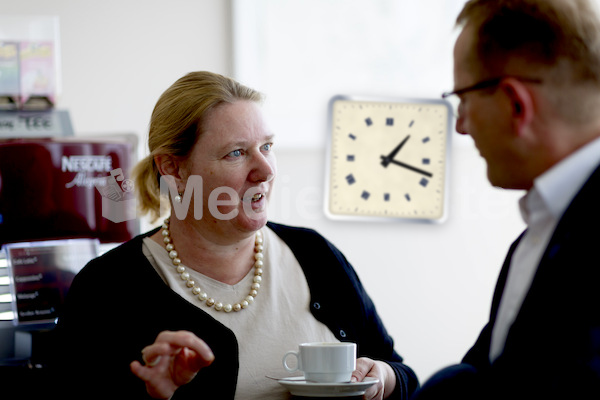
1:18
